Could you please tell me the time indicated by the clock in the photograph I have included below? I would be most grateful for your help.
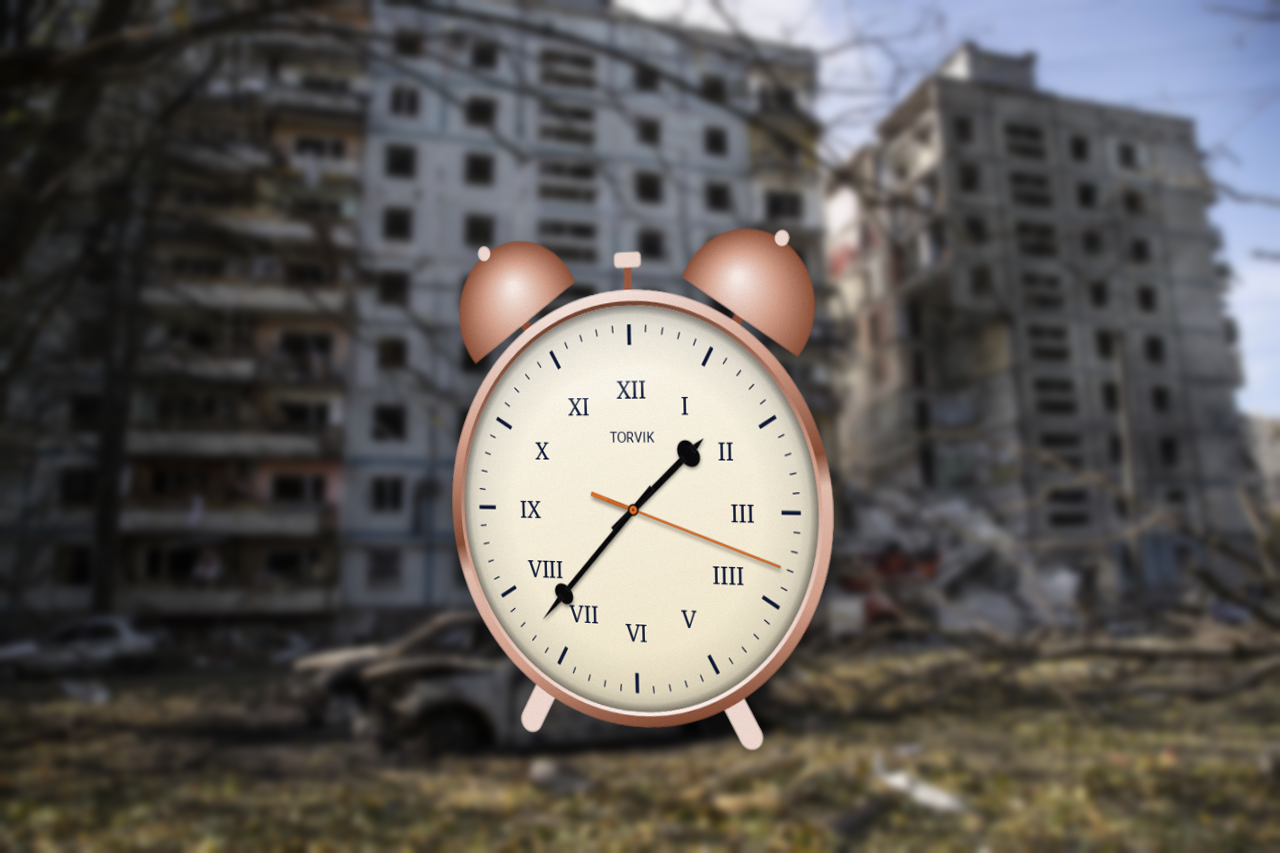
1:37:18
